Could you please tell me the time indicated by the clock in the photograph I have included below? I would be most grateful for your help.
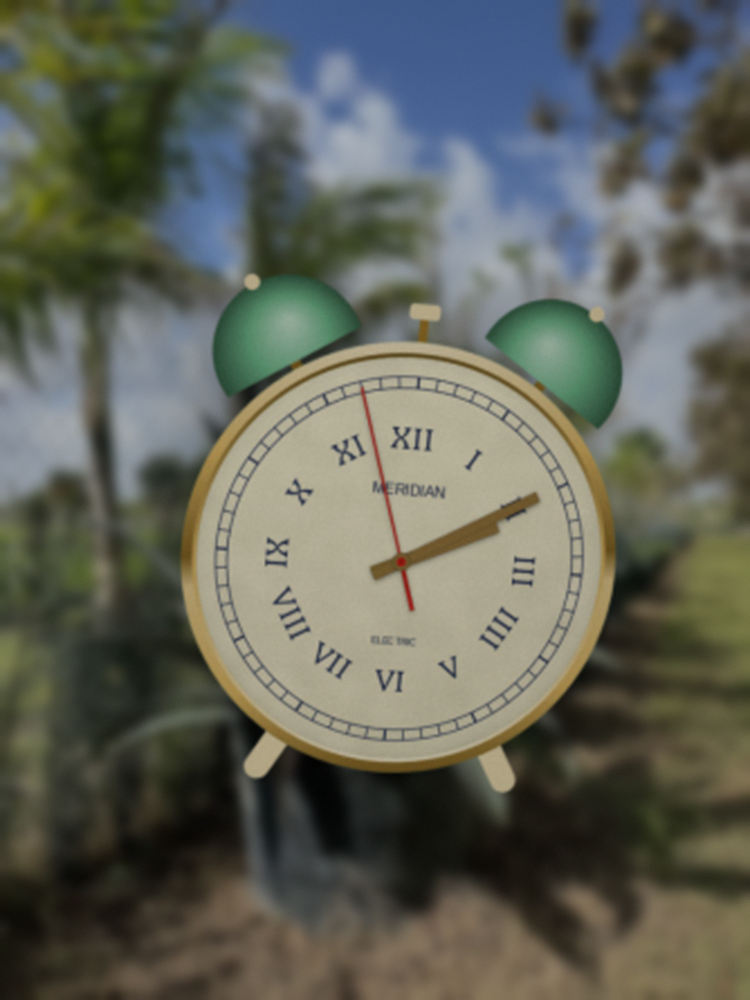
2:09:57
